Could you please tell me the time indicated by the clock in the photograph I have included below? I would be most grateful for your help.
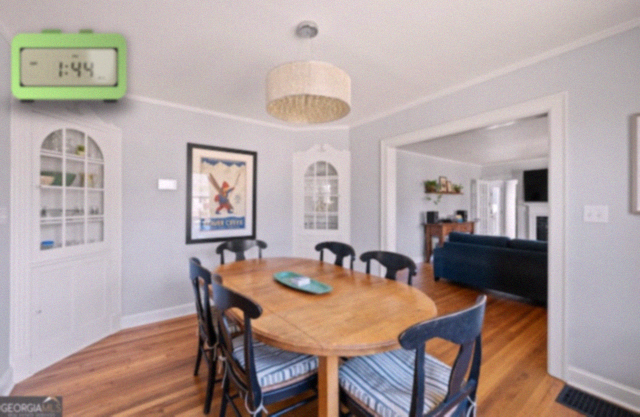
1:44
